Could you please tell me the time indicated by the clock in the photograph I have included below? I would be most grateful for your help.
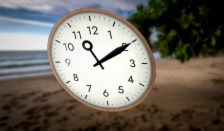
11:10
